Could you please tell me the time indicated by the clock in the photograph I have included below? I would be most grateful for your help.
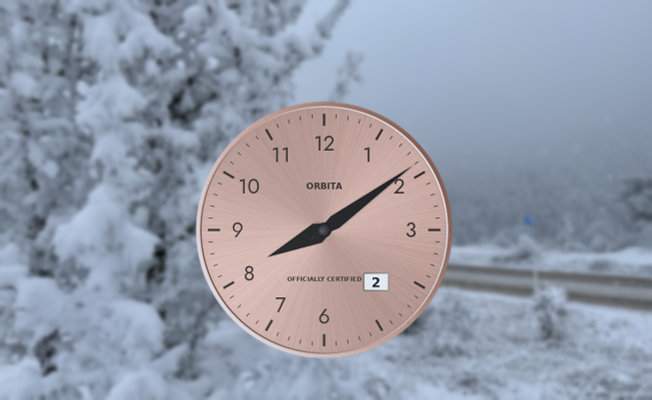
8:09
